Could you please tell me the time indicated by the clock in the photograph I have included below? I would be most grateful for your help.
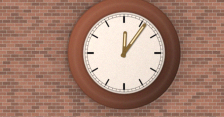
12:06
